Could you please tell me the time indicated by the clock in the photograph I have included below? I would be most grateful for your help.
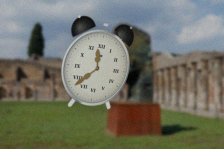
11:38
